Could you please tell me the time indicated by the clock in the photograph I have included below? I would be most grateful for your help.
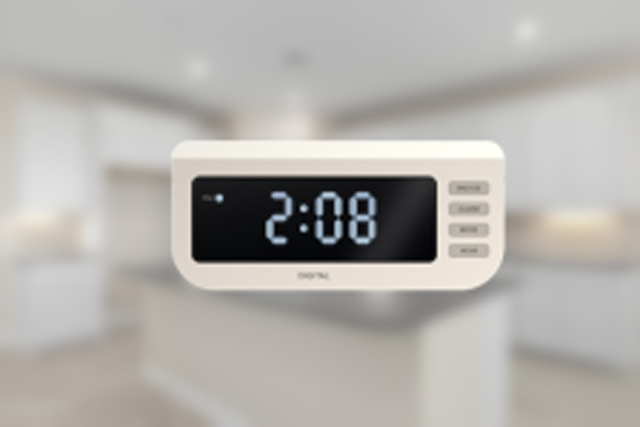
2:08
